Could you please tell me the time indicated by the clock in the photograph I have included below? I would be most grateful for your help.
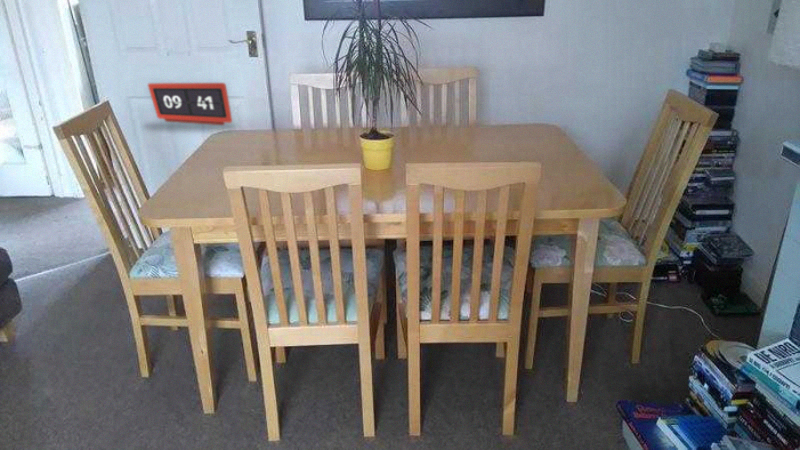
9:41
